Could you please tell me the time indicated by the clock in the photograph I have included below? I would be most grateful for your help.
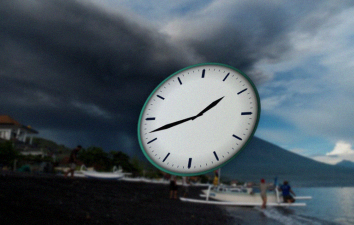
1:42
